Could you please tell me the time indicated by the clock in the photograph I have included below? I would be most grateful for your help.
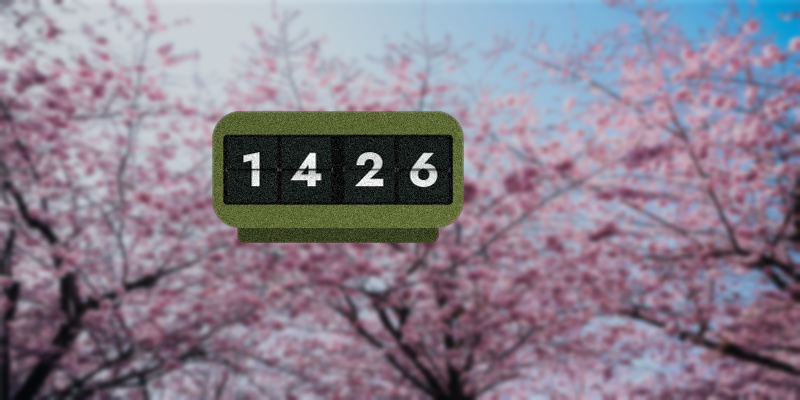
14:26
